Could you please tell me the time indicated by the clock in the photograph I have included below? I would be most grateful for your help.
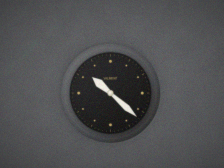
10:22
